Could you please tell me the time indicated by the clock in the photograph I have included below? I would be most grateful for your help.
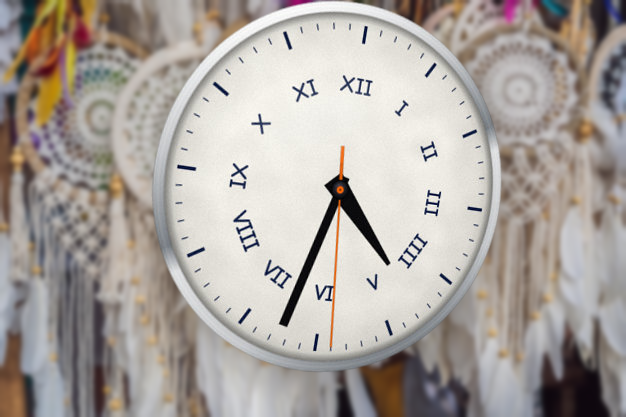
4:32:29
